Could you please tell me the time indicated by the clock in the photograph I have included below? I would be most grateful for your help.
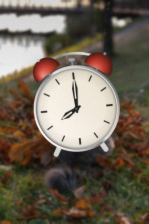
8:00
